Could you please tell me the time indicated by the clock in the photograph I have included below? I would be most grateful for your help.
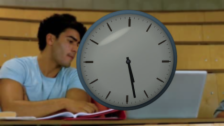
5:28
